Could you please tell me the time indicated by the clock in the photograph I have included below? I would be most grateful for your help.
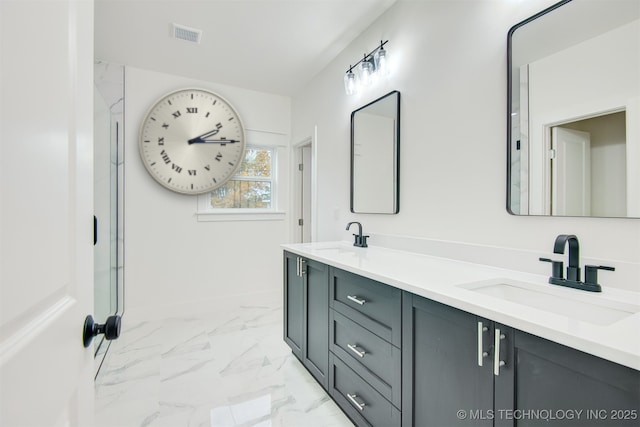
2:15
